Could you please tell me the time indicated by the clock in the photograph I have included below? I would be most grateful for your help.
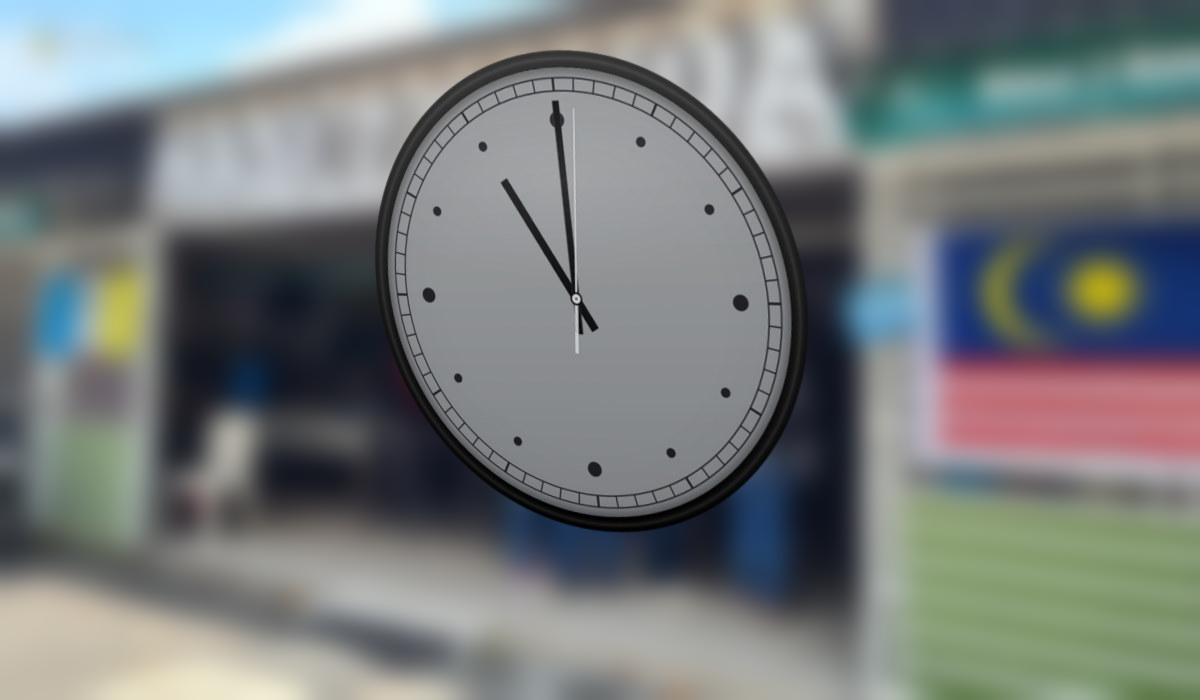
11:00:01
